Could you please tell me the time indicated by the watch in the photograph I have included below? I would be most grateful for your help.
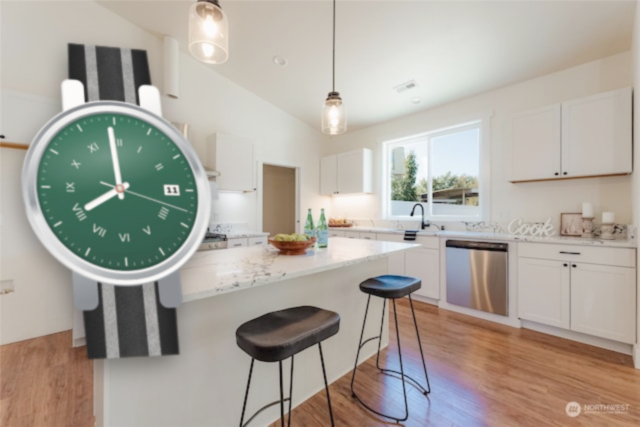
7:59:18
